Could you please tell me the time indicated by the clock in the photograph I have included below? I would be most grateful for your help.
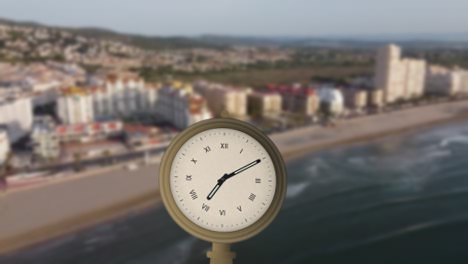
7:10
